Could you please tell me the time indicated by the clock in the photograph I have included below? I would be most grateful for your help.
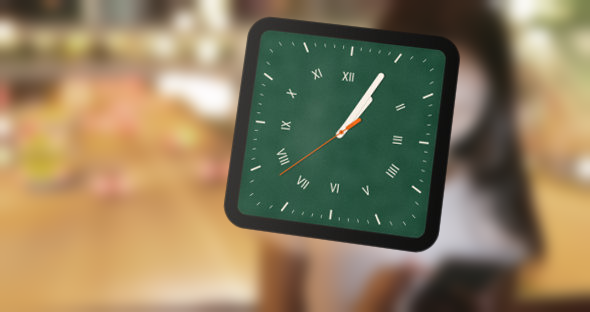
1:04:38
